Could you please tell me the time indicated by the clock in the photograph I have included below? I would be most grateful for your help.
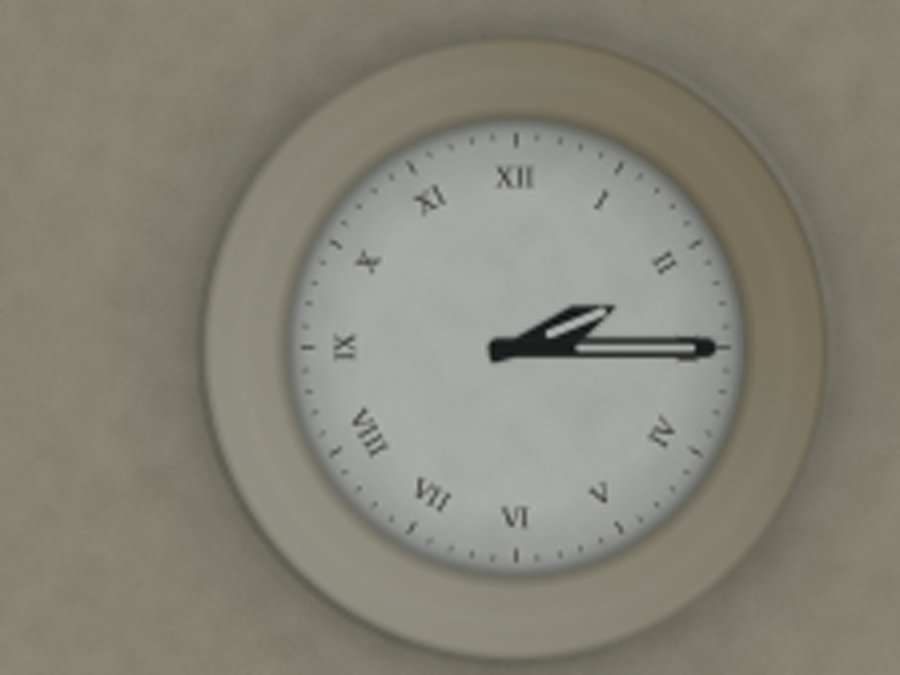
2:15
